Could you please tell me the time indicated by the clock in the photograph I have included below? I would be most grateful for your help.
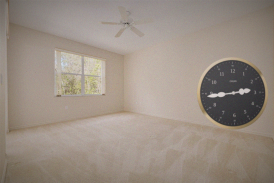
2:44
